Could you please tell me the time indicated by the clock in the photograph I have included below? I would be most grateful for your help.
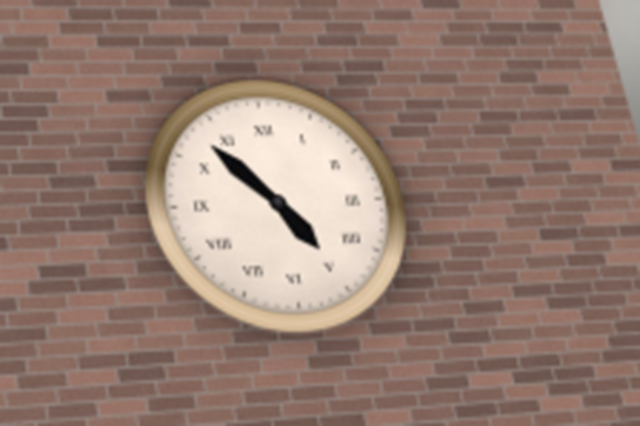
4:53
